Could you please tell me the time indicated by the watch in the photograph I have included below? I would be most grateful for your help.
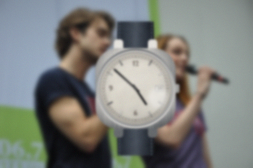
4:52
